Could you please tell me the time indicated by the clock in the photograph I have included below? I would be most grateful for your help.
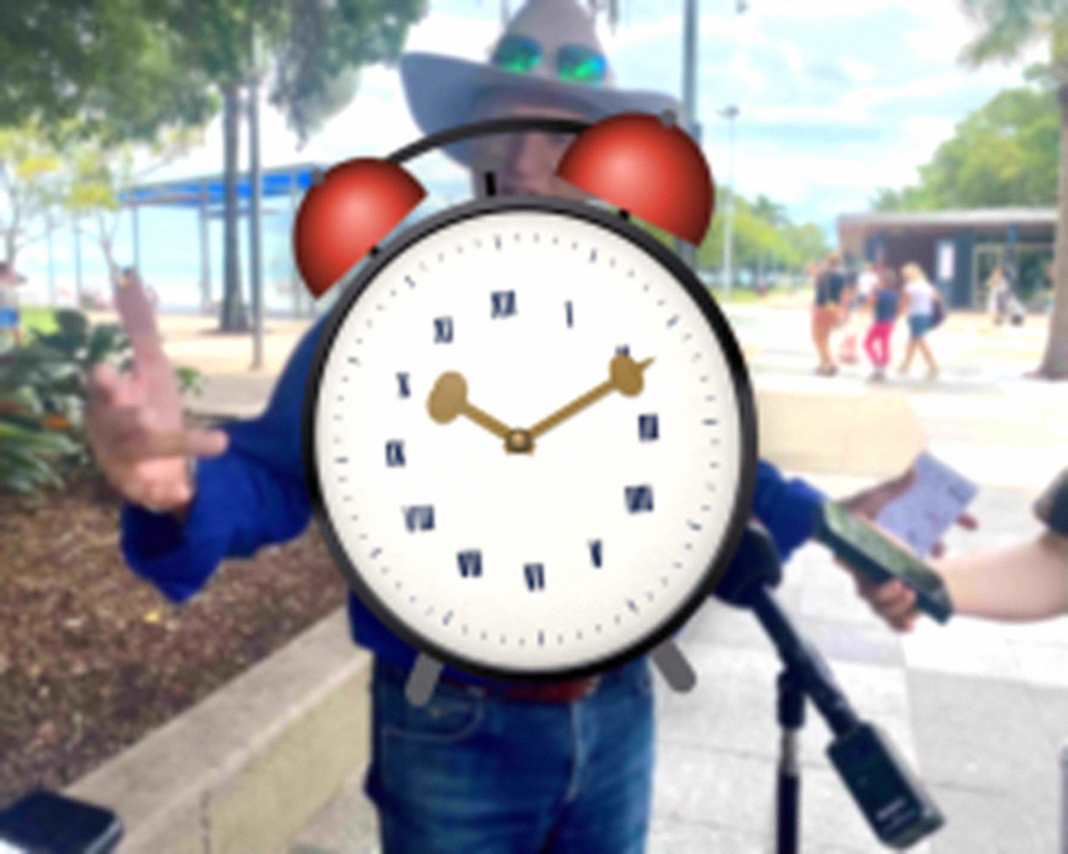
10:11
